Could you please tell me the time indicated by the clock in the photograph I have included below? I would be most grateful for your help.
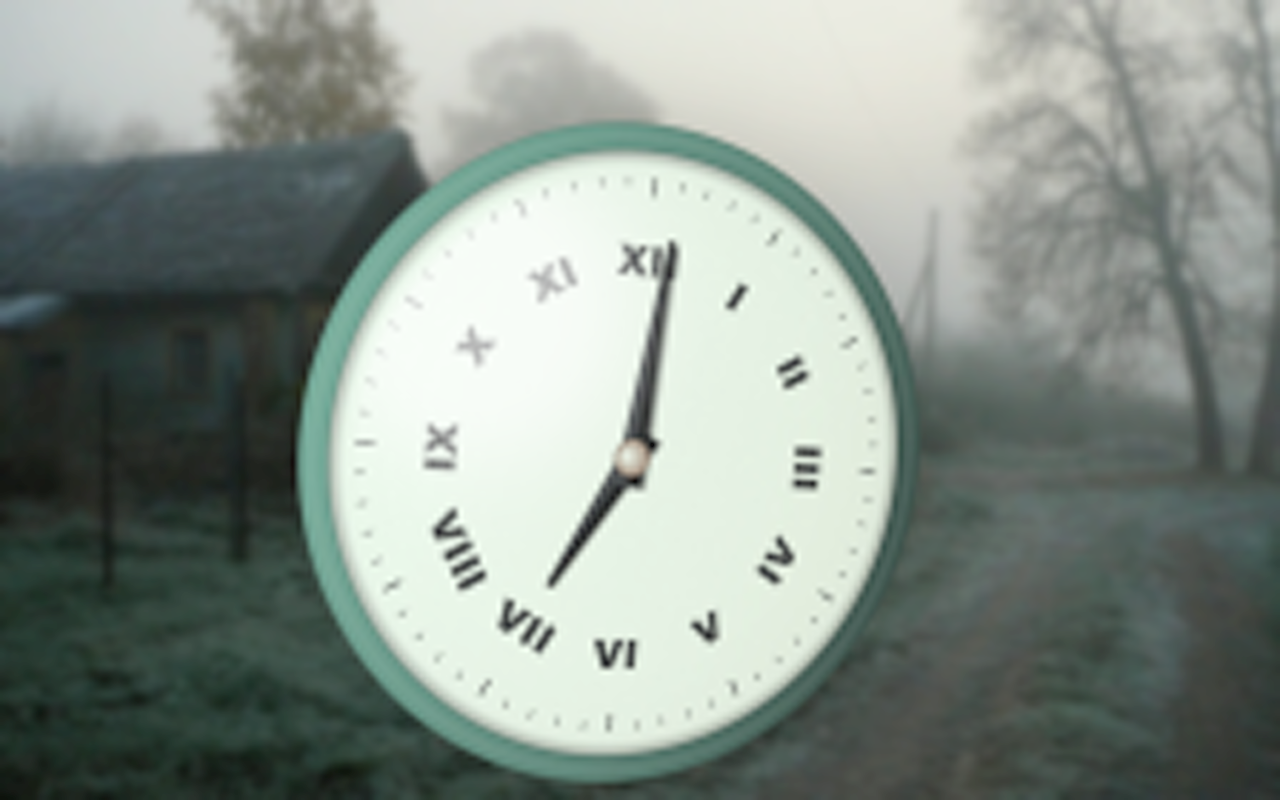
7:01
